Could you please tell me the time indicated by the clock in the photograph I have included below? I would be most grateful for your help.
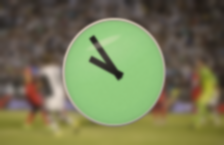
9:54
